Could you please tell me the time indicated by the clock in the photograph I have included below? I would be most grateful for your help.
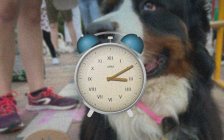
3:10
